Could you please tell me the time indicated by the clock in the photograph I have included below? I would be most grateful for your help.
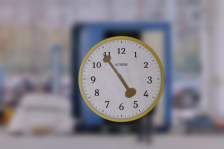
4:54
